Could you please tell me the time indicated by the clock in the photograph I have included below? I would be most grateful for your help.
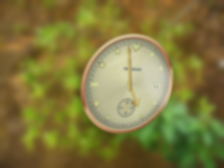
4:58
